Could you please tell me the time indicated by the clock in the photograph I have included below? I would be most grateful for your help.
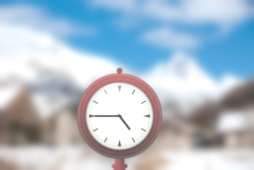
4:45
